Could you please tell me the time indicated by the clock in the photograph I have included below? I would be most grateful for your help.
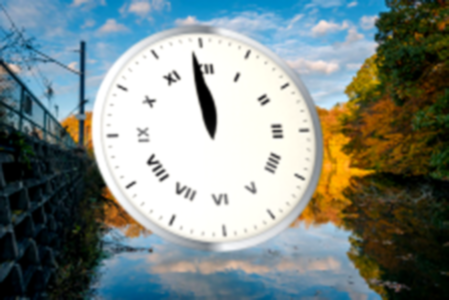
11:59
